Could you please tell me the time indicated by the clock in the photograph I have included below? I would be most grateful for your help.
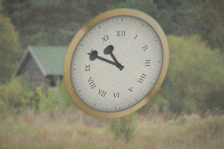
10:49
